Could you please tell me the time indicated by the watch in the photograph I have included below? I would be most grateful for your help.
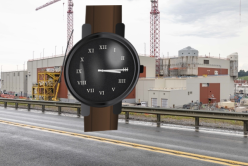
3:15
